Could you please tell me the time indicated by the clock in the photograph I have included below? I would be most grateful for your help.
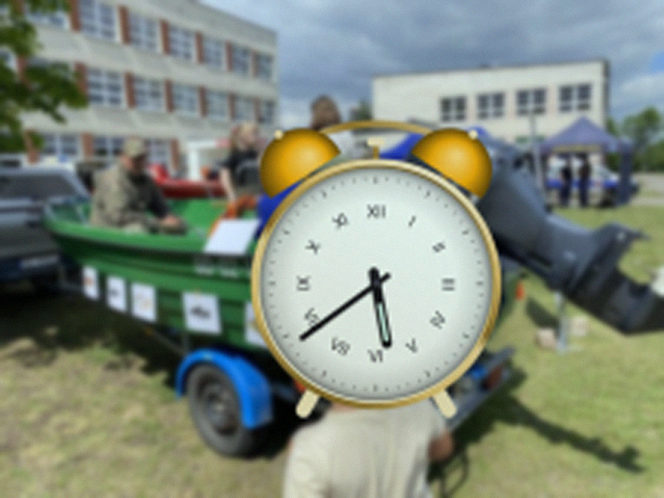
5:39
